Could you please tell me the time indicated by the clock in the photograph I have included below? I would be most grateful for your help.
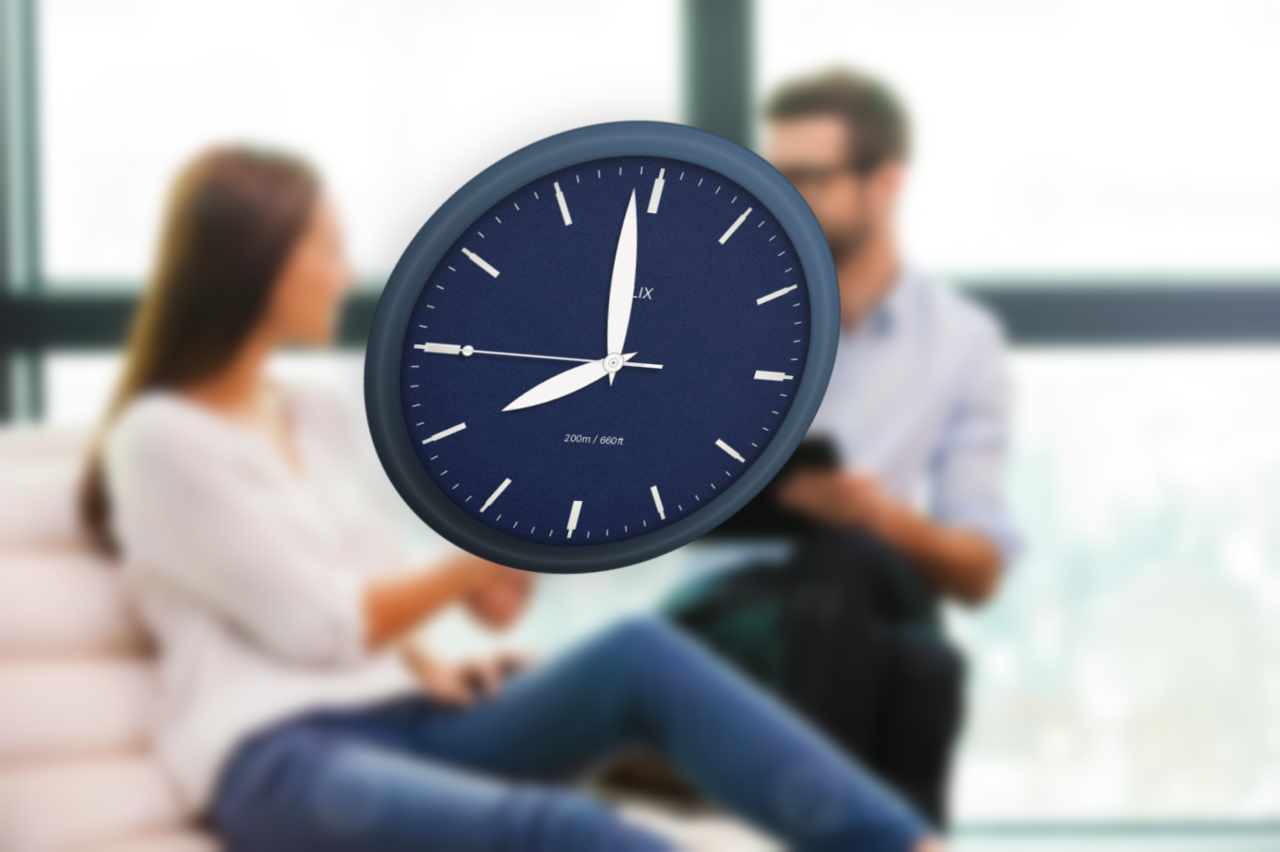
7:58:45
